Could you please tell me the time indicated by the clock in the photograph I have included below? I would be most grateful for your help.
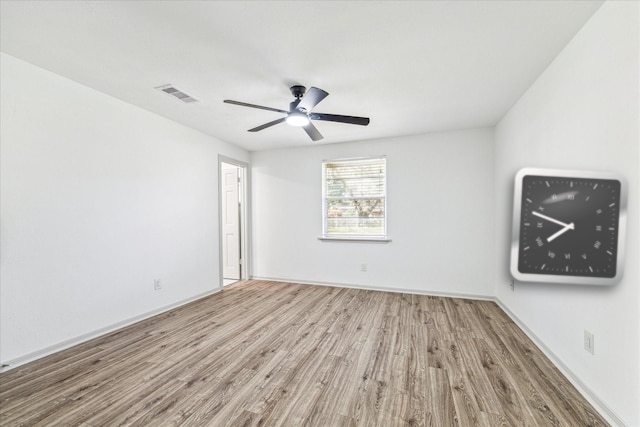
7:48
